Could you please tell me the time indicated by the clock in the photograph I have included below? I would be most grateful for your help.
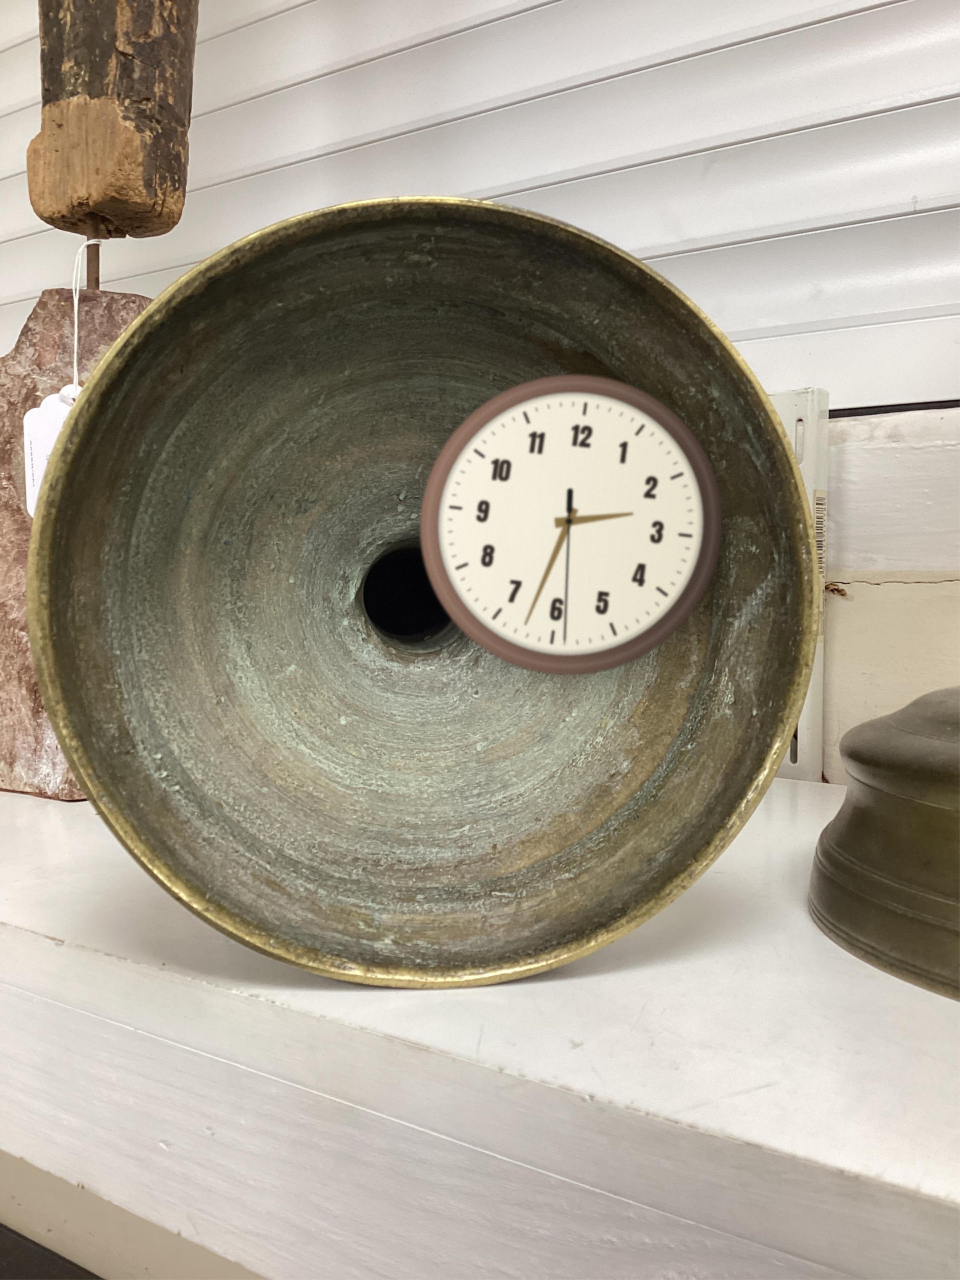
2:32:29
